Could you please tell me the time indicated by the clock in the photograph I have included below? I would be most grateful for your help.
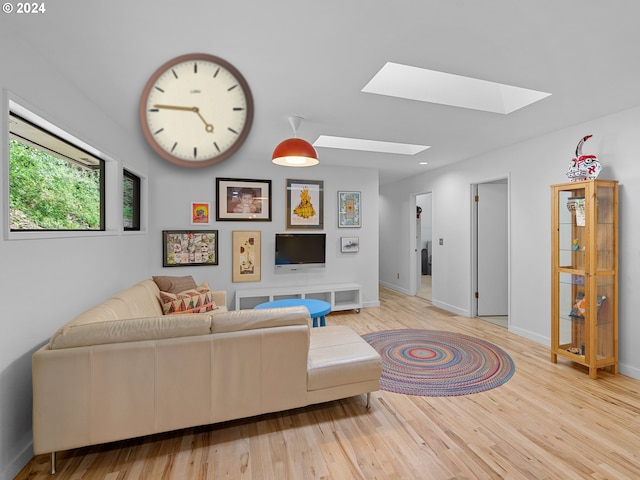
4:46
